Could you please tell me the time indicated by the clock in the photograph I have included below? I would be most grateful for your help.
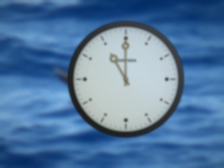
11:00
